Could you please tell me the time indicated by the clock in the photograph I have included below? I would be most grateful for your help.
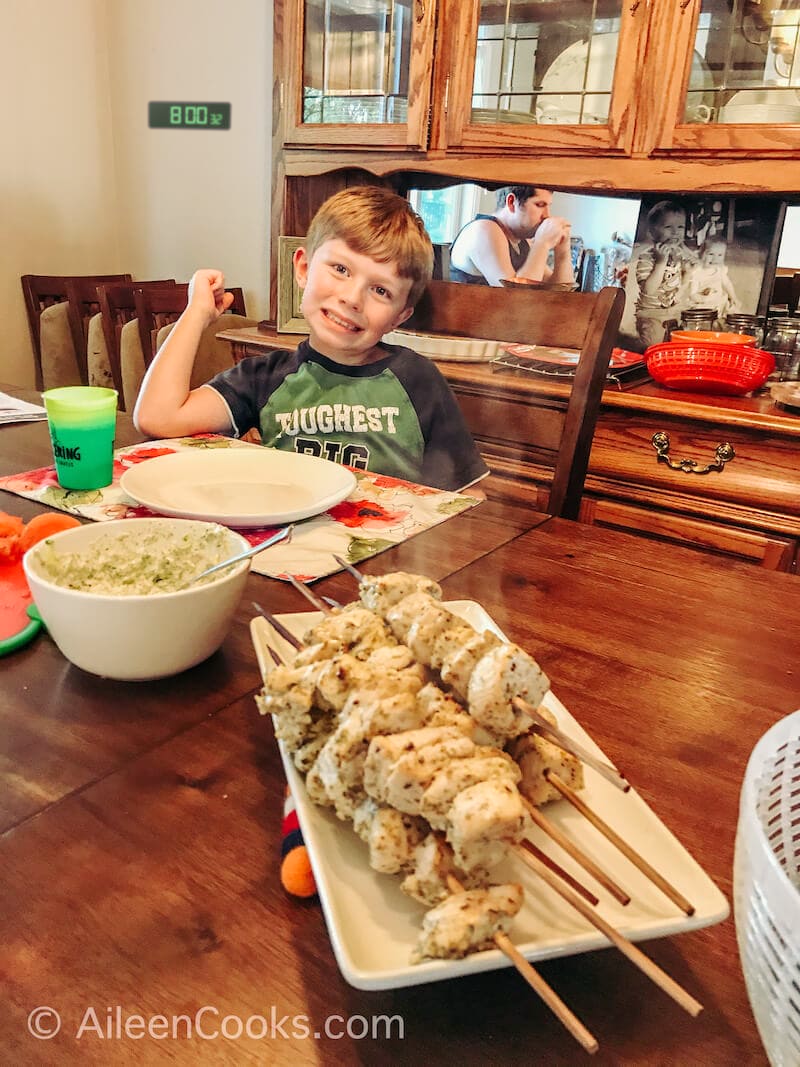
8:00
